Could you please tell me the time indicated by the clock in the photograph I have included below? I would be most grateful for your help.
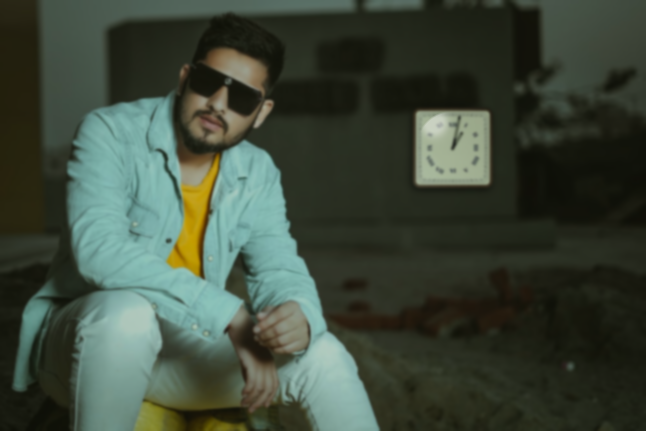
1:02
